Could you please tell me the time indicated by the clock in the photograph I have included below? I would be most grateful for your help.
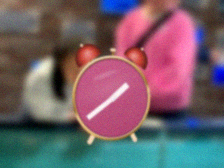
1:39
